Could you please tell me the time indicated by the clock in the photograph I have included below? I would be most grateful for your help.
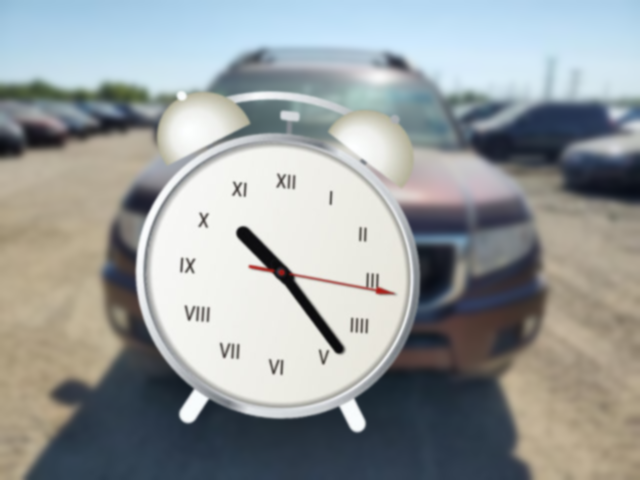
10:23:16
